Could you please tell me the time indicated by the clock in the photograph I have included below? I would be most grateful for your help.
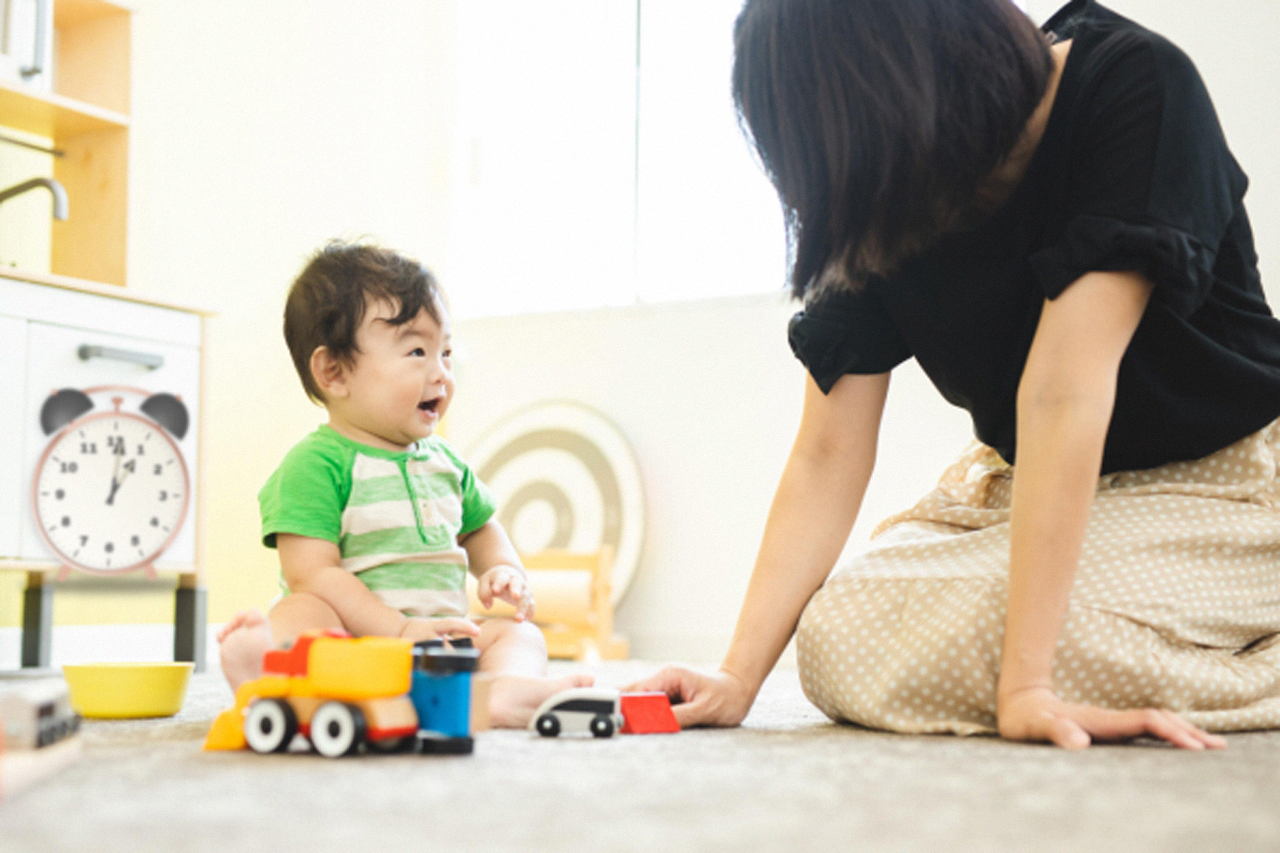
1:01
